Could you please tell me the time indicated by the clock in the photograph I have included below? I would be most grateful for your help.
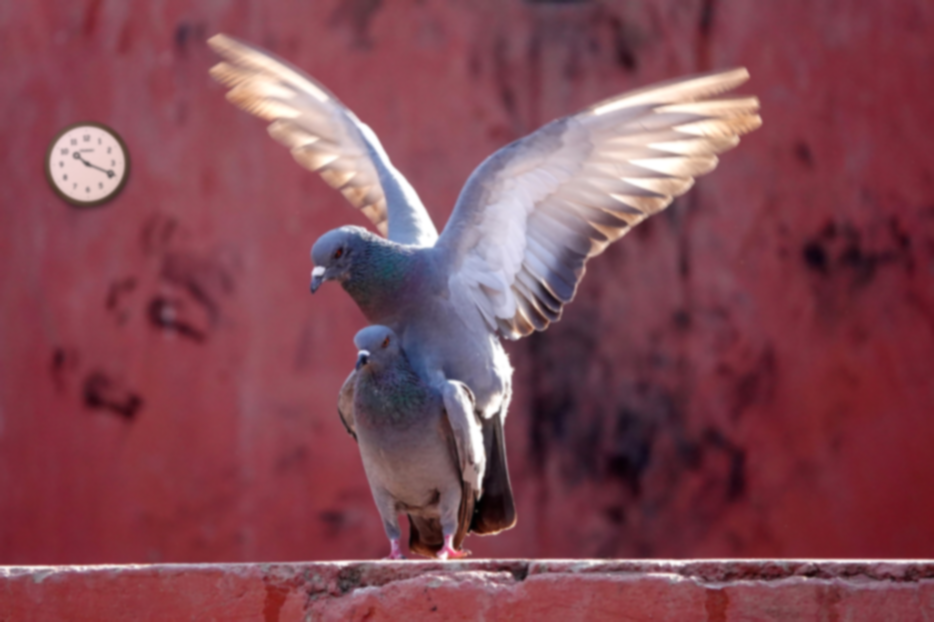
10:19
